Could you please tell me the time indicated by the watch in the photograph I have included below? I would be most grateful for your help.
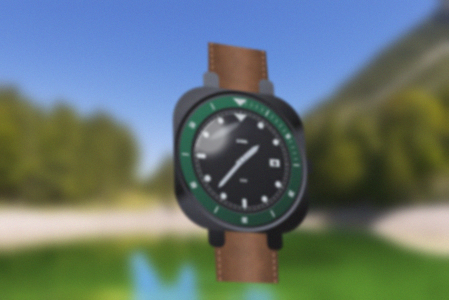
1:37
